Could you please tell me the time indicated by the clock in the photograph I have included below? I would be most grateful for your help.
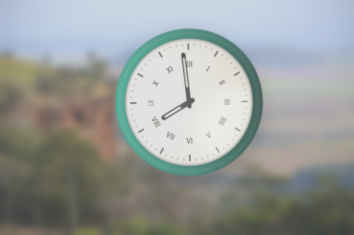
7:59
